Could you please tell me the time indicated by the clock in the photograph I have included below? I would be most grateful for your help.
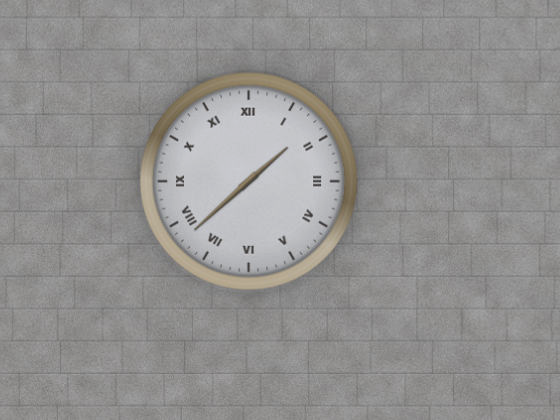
1:38
